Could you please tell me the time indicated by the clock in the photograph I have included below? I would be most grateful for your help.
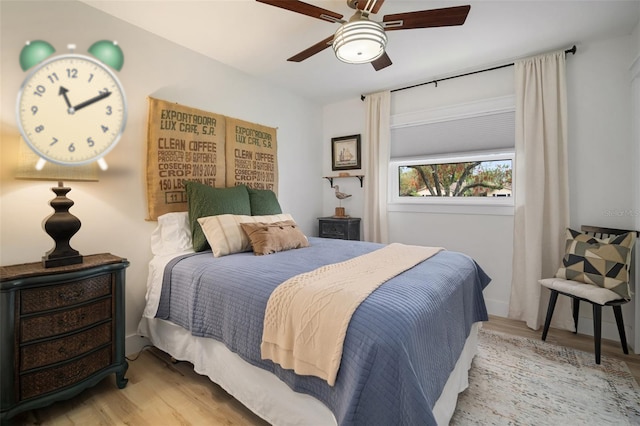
11:11
